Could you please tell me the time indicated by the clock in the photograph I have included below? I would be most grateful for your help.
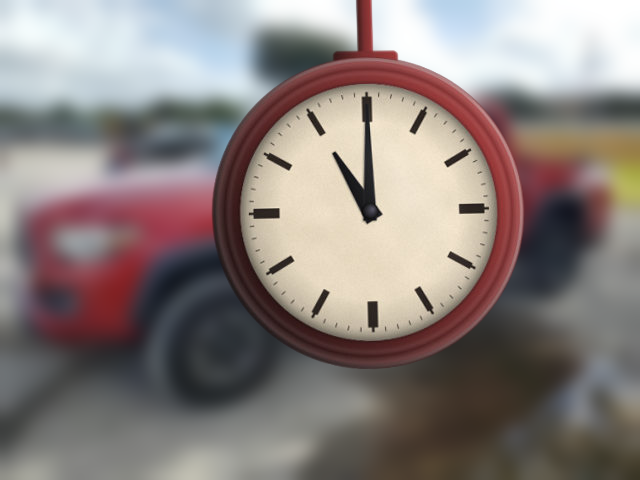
11:00
